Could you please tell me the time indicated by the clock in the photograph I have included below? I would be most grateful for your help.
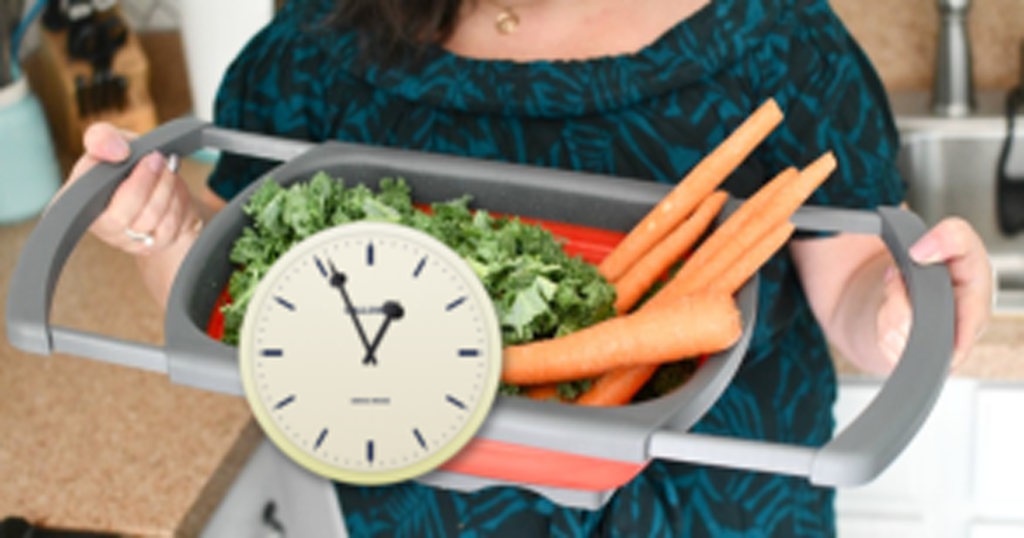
12:56
